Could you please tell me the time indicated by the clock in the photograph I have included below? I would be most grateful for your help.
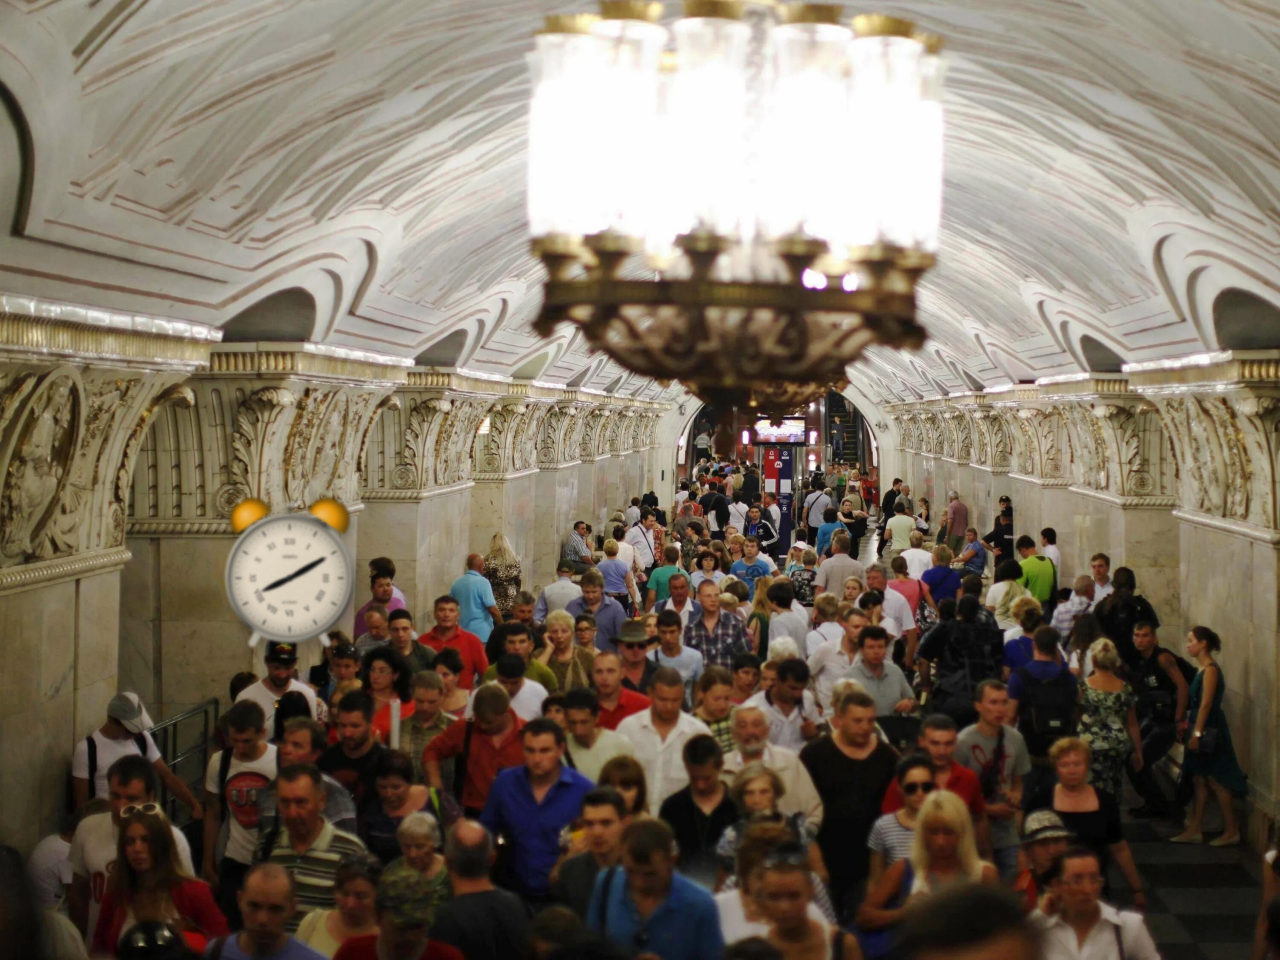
8:10
